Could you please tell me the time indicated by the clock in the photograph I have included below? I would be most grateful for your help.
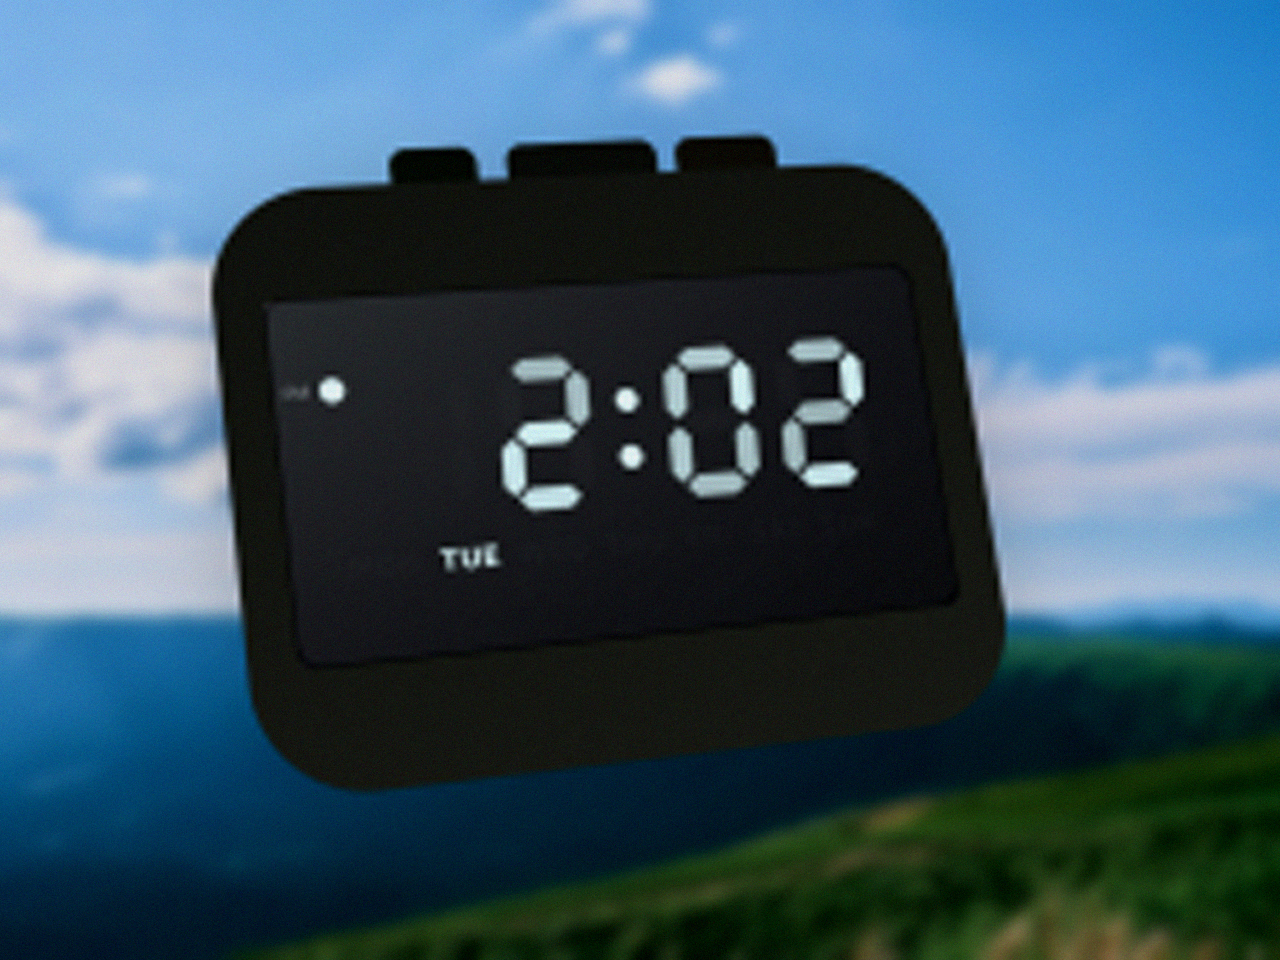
2:02
